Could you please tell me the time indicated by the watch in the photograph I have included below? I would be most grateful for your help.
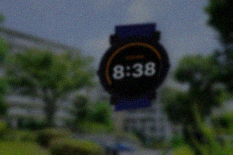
8:38
